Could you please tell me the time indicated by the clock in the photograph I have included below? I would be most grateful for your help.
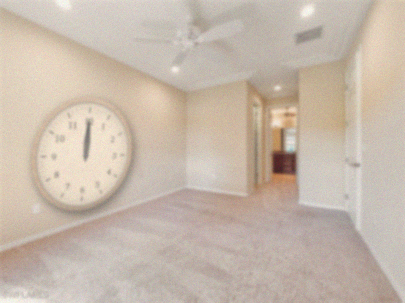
12:00
